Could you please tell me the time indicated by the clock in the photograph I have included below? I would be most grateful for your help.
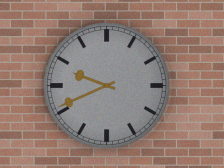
9:41
